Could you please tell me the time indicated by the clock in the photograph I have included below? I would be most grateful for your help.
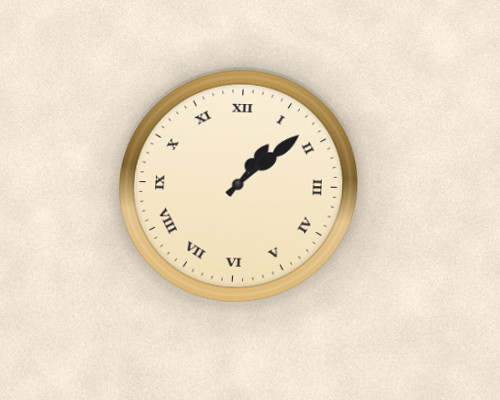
1:08
